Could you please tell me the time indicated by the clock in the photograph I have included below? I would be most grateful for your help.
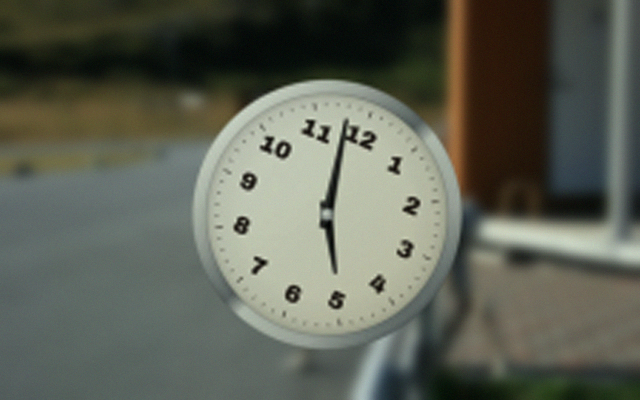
4:58
